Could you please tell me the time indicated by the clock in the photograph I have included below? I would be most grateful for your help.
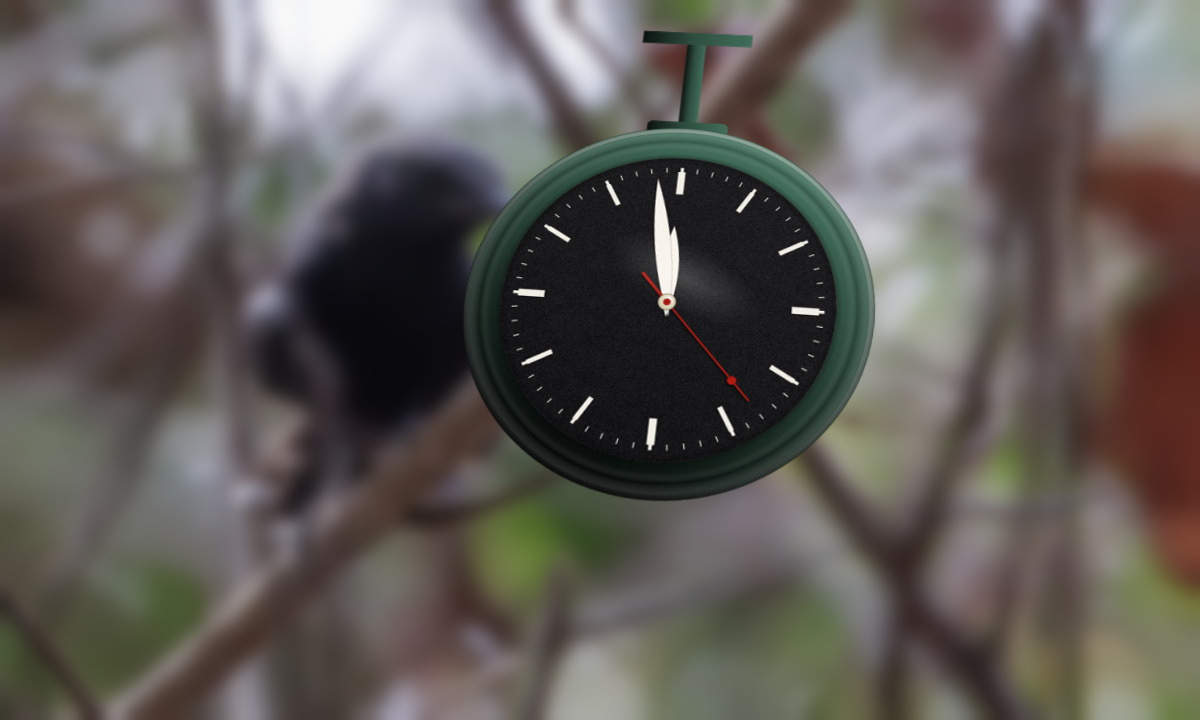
11:58:23
